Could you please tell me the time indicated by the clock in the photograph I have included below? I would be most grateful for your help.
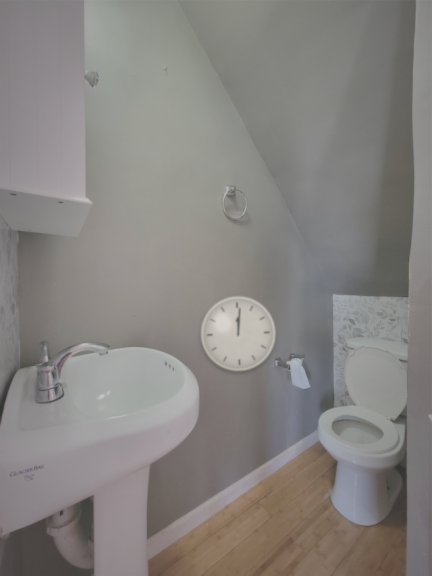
12:01
